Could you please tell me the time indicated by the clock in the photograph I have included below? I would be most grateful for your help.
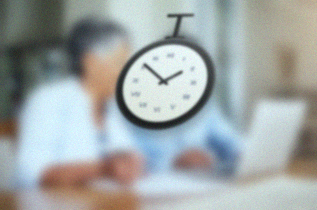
1:51
